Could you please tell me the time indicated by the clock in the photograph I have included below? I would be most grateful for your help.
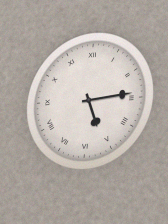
5:14
